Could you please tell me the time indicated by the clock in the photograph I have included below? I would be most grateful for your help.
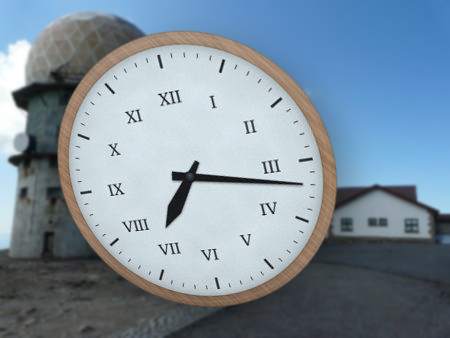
7:17
